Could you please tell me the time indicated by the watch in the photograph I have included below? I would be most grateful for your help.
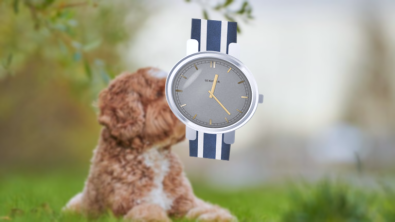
12:23
